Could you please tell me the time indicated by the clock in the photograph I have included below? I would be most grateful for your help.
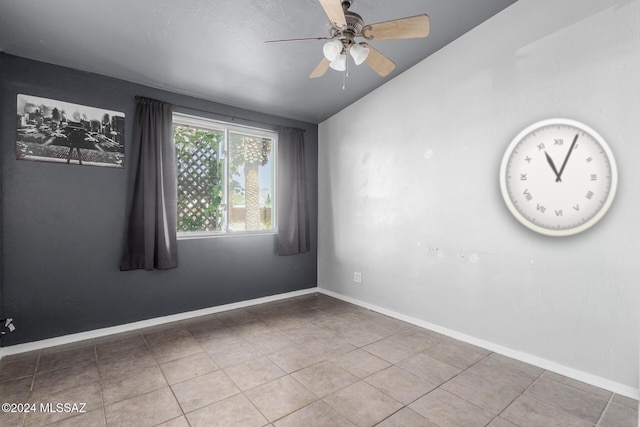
11:04
